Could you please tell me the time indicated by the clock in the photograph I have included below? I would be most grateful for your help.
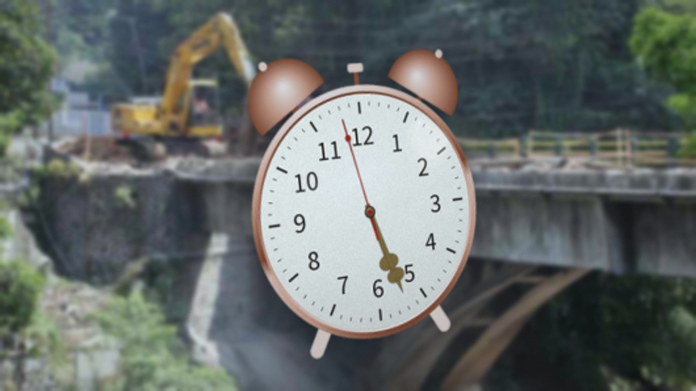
5:26:58
